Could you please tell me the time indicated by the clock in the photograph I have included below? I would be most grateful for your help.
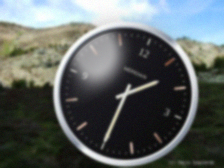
1:30
